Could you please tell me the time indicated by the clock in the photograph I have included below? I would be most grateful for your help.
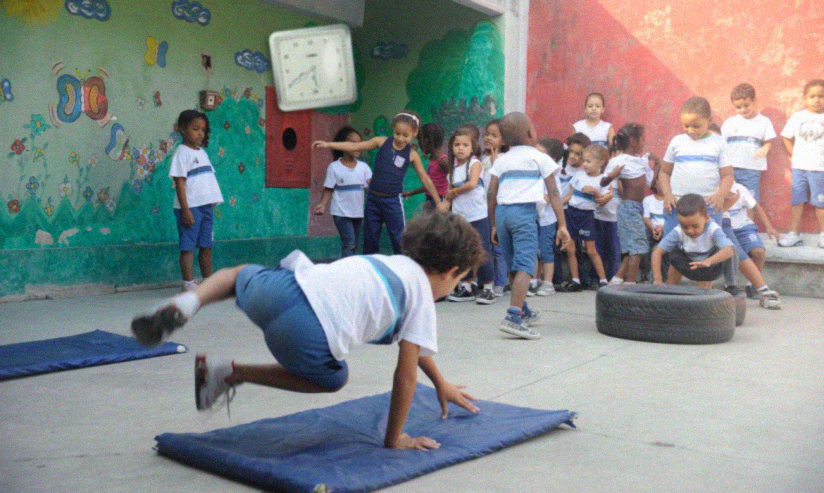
5:40
